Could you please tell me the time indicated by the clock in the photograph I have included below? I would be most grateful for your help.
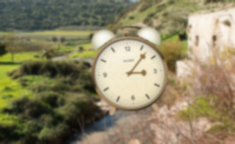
3:07
